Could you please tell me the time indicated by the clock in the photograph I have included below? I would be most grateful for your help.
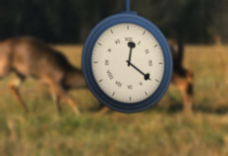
12:21
